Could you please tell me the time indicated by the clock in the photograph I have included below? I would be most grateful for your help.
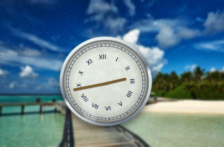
2:44
